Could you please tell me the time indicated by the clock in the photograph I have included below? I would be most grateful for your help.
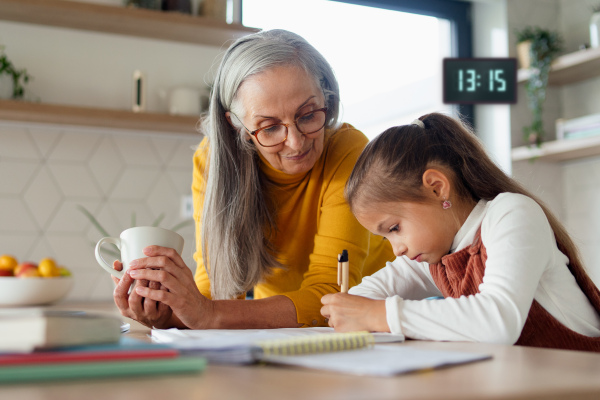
13:15
